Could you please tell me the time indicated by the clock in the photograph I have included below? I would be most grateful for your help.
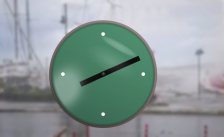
8:11
